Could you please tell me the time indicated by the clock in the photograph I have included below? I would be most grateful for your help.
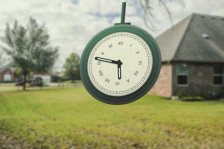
5:47
